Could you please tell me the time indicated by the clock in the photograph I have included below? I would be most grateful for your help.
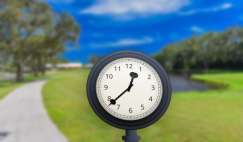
12:38
